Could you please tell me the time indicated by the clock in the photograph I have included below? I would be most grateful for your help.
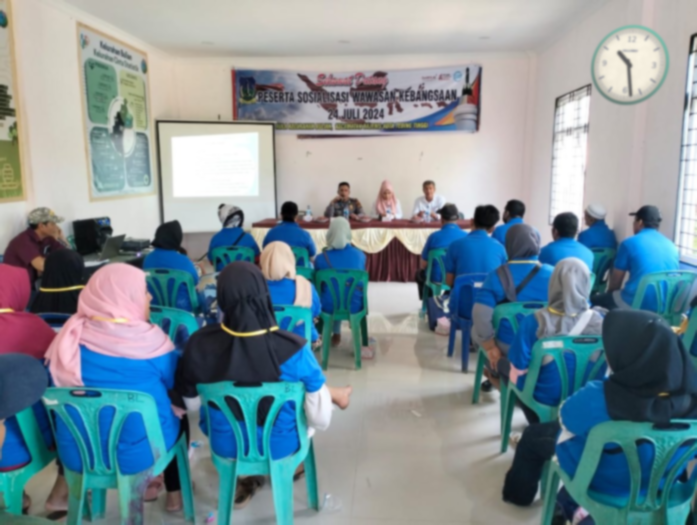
10:28
